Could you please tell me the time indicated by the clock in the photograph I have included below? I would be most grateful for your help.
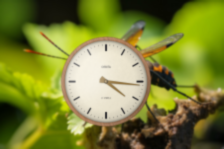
4:16
